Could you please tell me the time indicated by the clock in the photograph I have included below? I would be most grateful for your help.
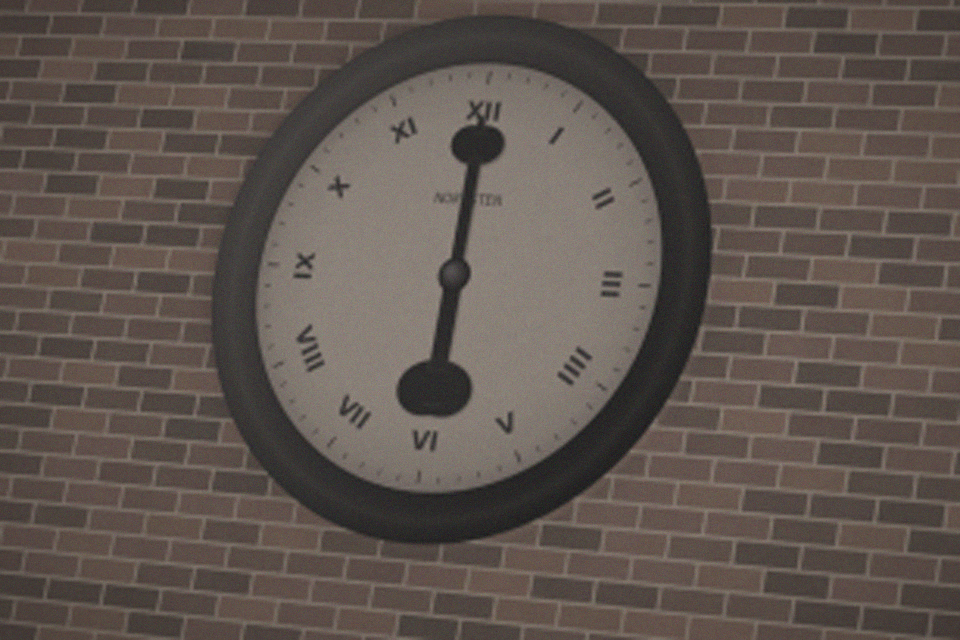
6:00
